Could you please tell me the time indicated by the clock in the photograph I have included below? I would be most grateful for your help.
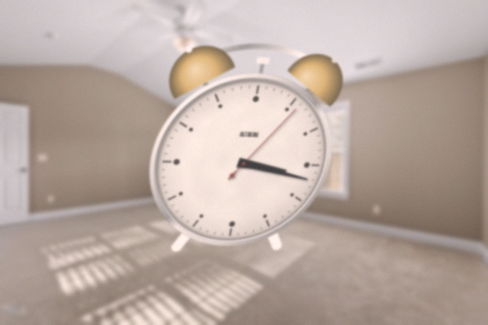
3:17:06
